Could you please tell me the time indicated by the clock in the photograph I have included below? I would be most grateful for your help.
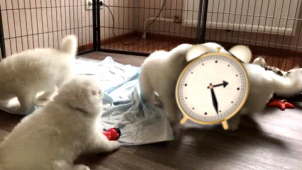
2:26
